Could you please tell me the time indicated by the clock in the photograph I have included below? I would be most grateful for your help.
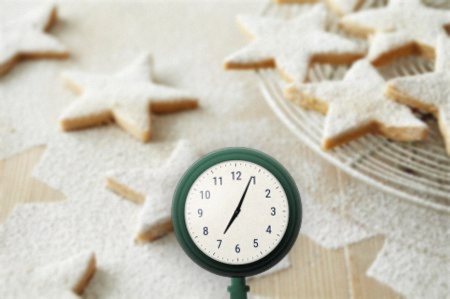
7:04
